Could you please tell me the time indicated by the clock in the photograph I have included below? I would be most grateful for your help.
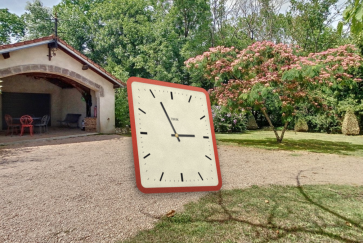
2:56
